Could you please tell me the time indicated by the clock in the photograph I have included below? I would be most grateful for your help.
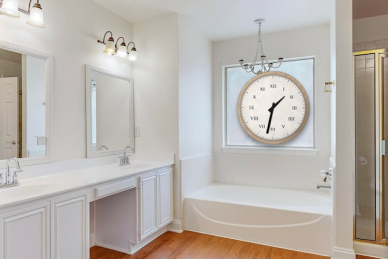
1:32
